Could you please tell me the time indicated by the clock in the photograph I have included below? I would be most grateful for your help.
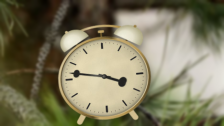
3:47
